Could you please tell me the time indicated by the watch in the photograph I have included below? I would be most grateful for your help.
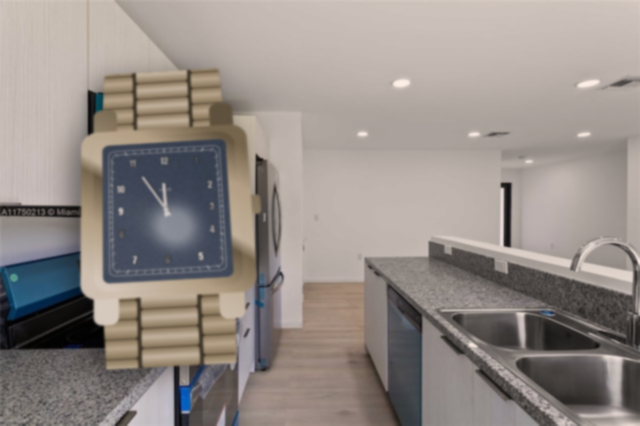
11:55
